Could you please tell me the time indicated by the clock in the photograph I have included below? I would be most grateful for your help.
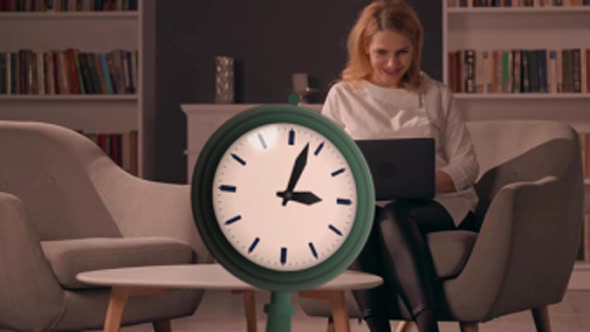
3:03
